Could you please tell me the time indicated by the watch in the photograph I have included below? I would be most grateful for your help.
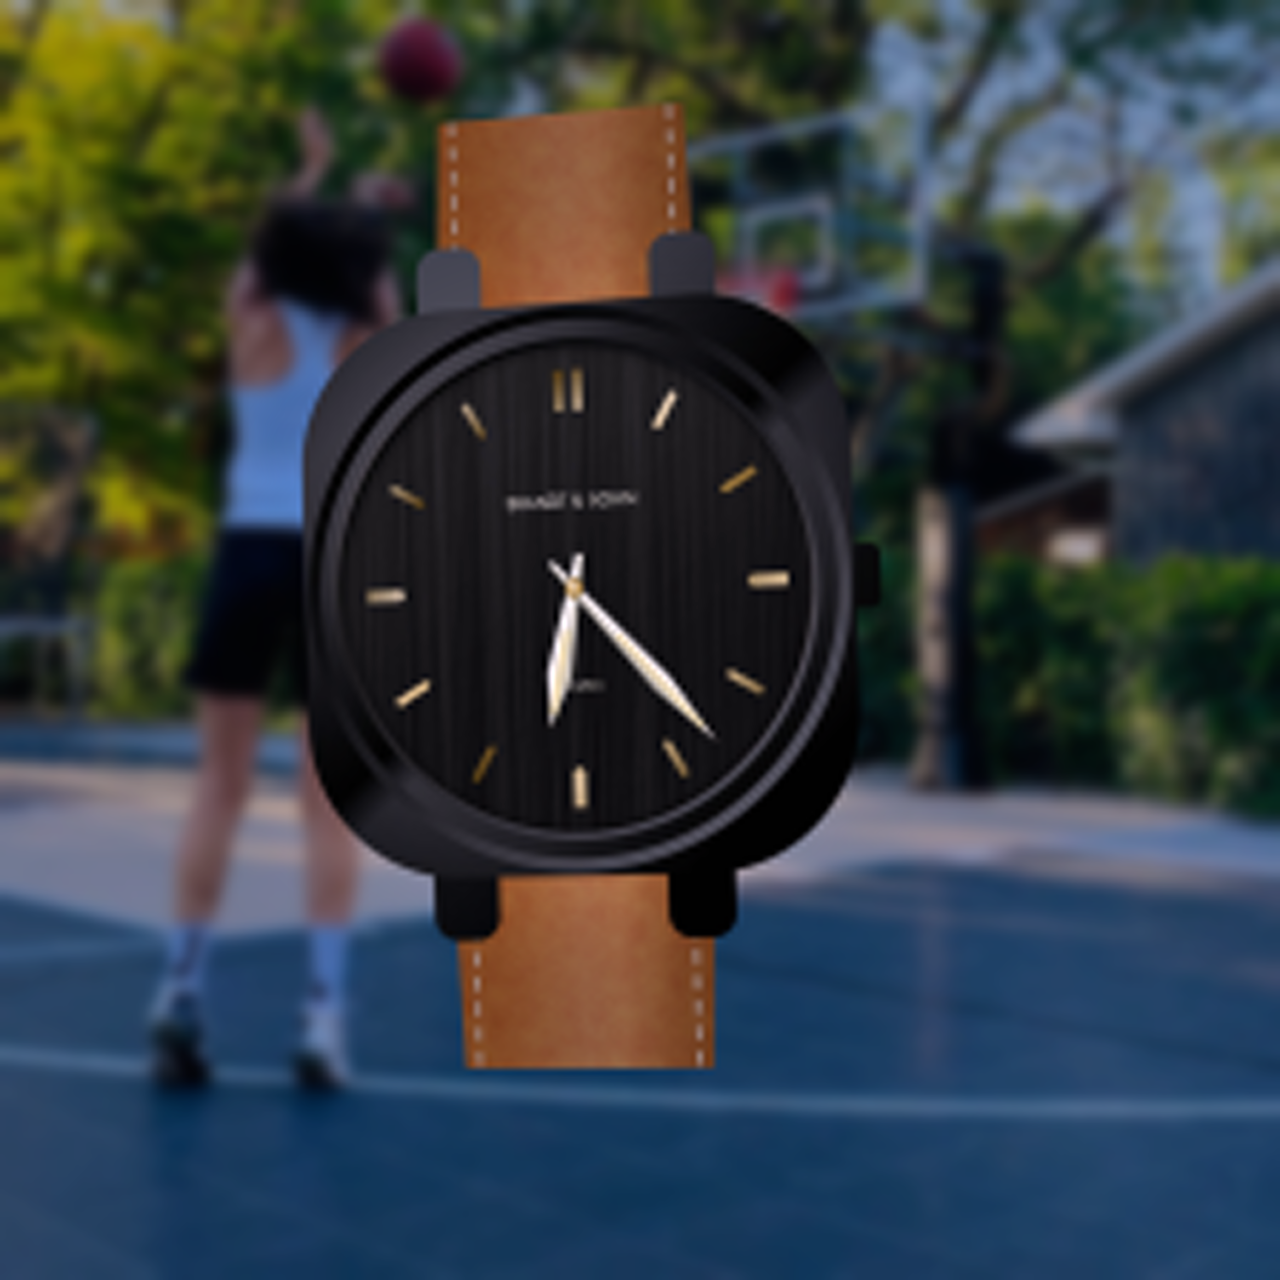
6:23
